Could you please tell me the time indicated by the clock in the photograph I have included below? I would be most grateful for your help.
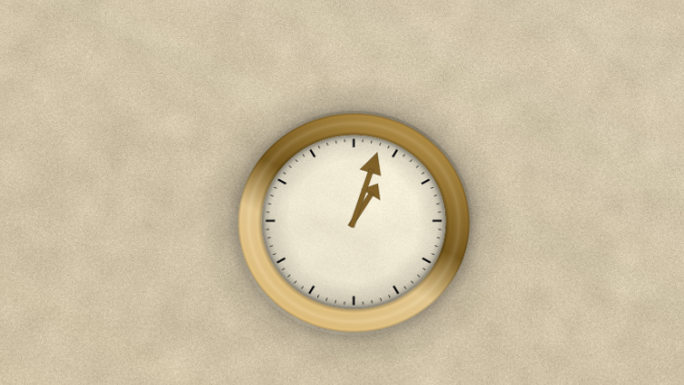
1:03
